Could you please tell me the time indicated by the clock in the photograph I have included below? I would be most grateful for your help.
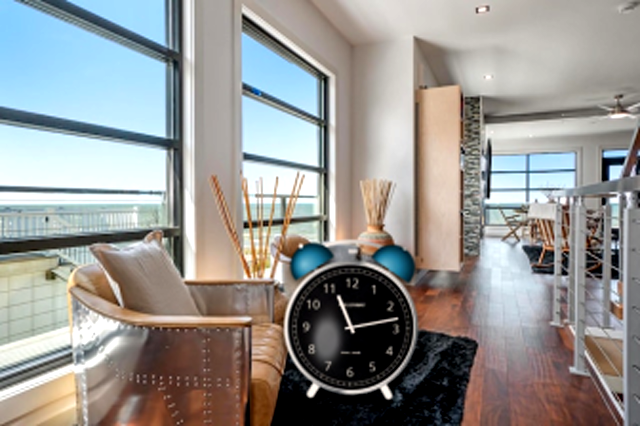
11:13
